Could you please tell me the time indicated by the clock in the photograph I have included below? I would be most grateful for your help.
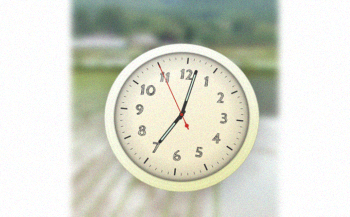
7:01:55
